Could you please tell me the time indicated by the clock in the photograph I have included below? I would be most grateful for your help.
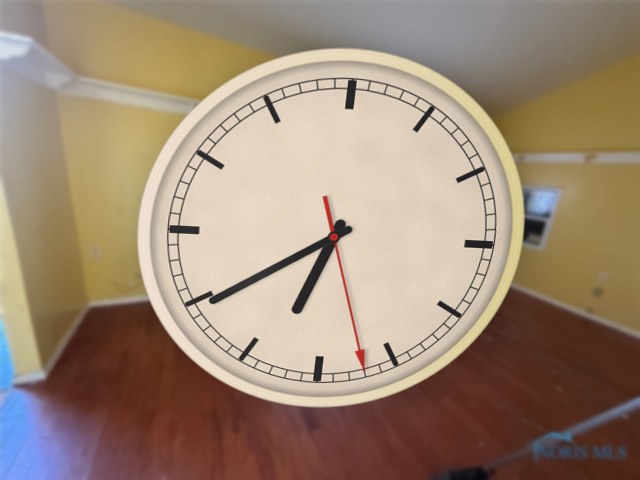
6:39:27
